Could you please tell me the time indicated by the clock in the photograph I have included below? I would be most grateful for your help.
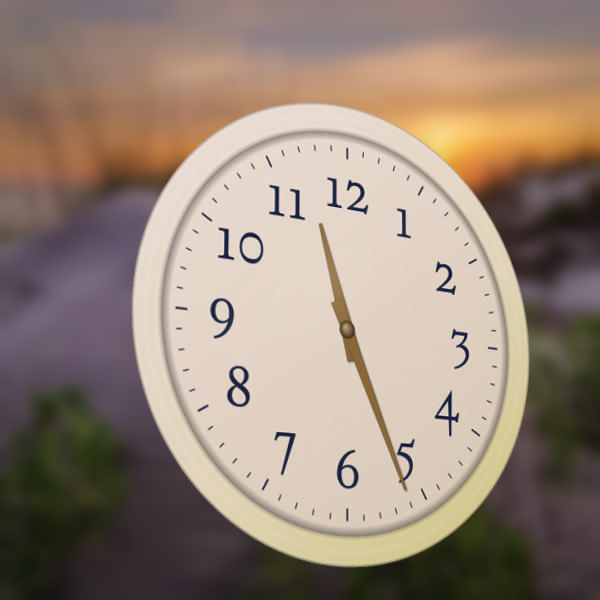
11:26
